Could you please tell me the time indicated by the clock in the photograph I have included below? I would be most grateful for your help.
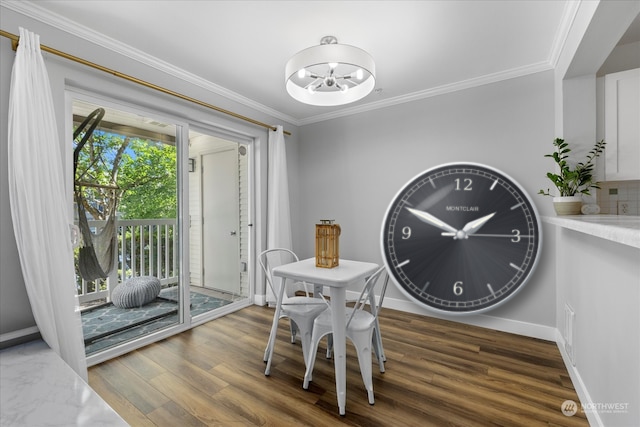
1:49:15
